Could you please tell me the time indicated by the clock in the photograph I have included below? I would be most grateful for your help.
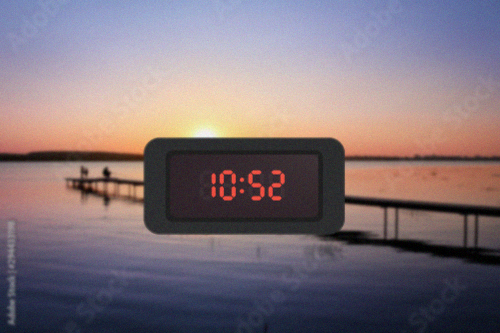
10:52
